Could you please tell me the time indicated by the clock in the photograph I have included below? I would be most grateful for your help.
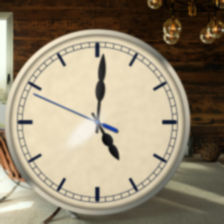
5:00:49
